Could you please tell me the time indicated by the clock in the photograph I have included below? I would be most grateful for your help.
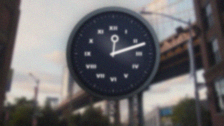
12:12
